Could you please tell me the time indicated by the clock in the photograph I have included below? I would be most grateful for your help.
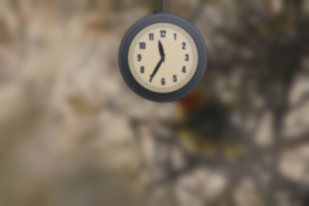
11:35
